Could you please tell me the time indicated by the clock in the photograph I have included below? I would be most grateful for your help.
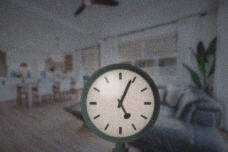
5:04
